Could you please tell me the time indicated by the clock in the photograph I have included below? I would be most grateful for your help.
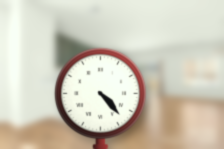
4:23
